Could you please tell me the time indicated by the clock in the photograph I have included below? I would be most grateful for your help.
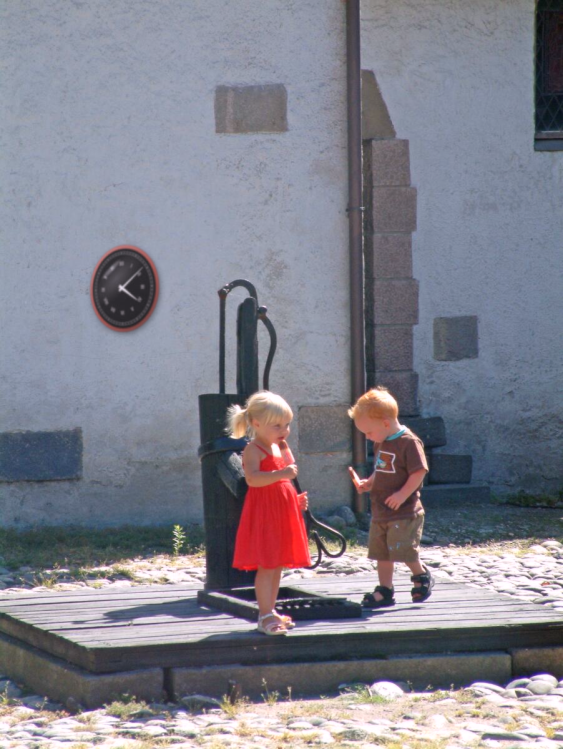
4:09
